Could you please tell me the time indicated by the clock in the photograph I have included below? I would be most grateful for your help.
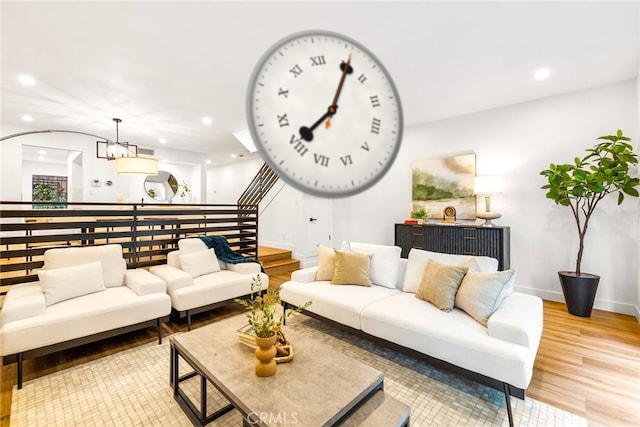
8:06:06
